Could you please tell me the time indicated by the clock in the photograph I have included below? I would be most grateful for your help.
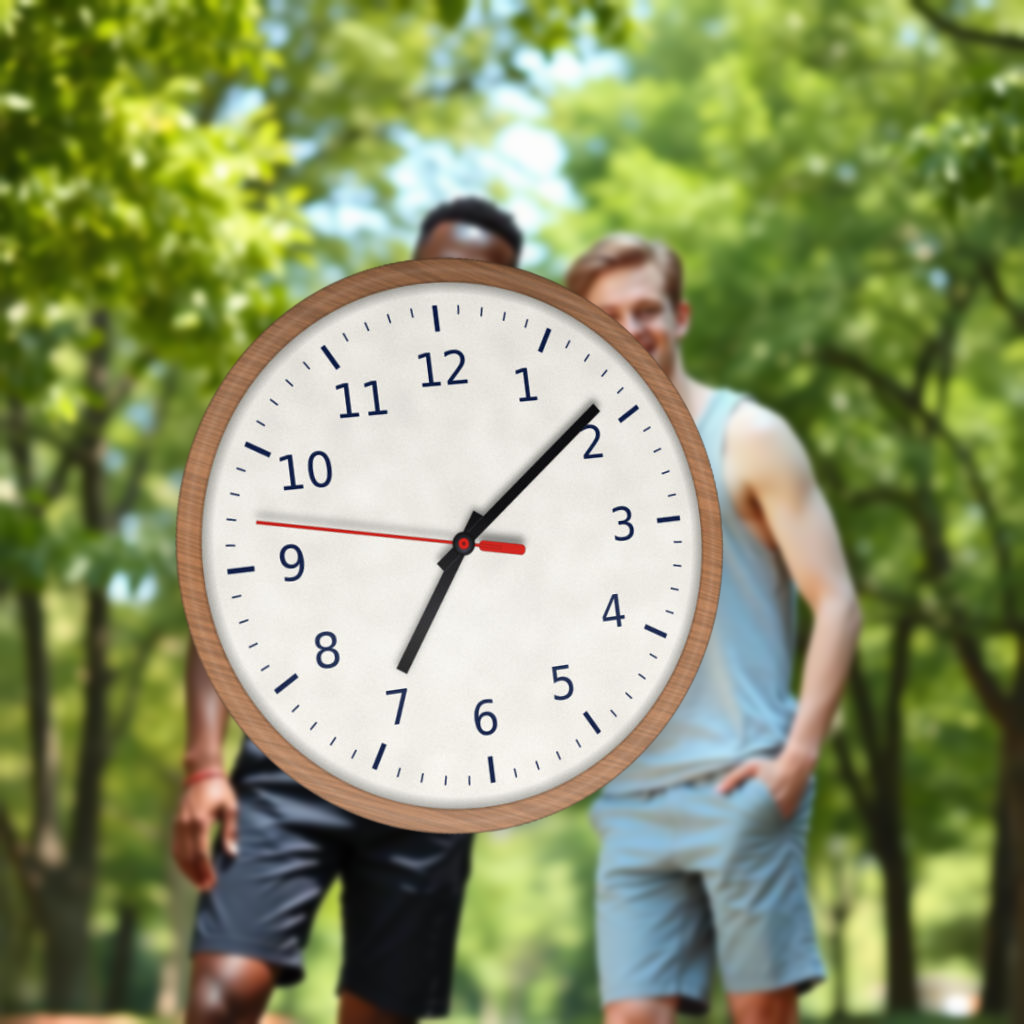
7:08:47
